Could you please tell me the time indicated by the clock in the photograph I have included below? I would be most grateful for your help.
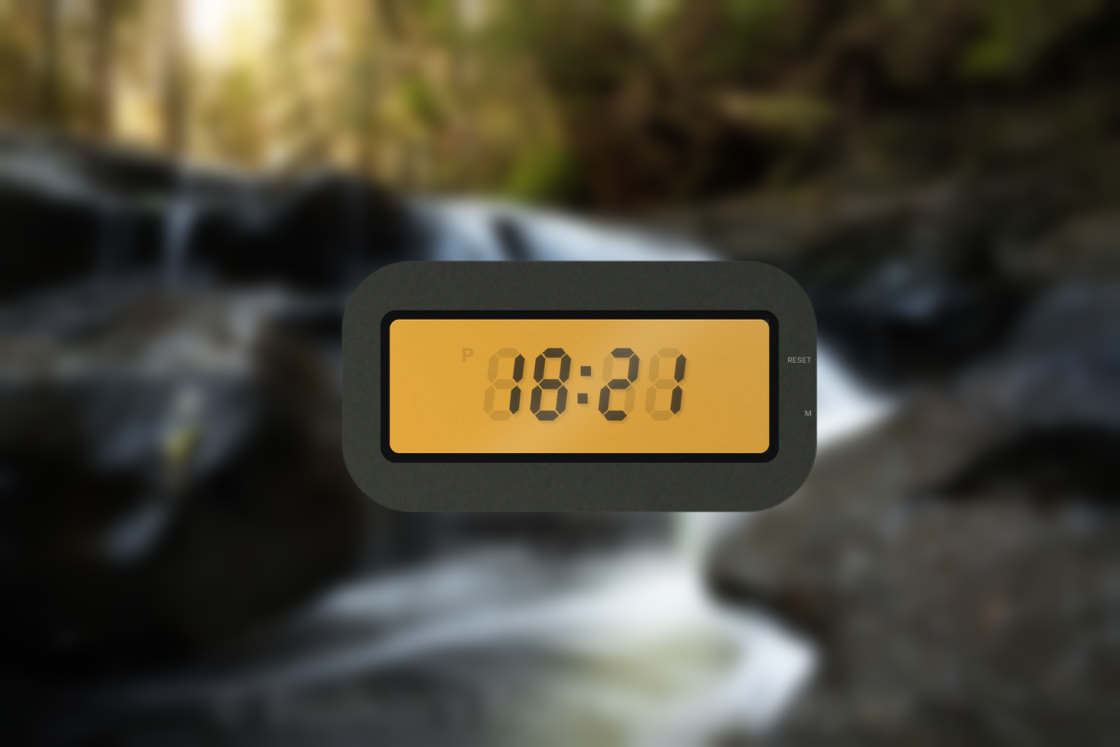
18:21
